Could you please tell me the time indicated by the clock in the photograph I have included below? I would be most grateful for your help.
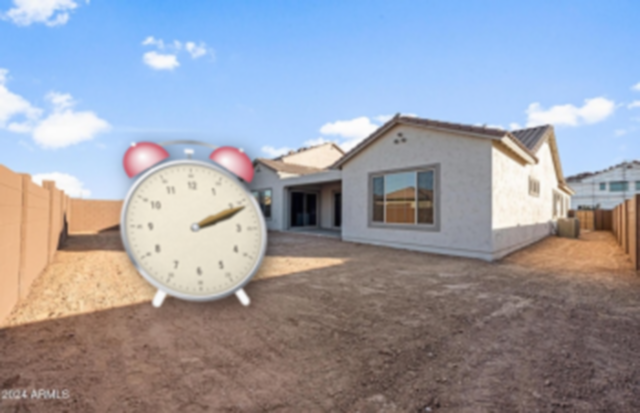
2:11
